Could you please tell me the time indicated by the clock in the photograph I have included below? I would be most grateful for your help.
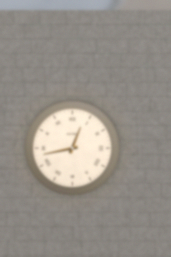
12:43
